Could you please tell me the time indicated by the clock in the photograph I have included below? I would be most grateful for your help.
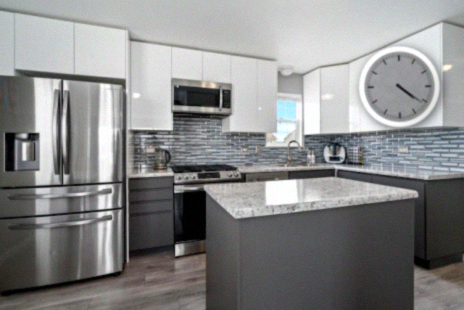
4:21
